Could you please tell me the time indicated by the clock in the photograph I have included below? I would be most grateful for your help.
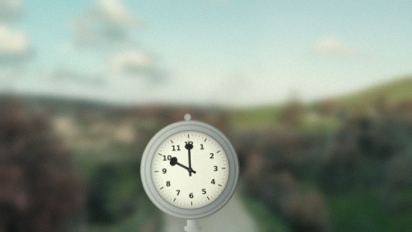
10:00
